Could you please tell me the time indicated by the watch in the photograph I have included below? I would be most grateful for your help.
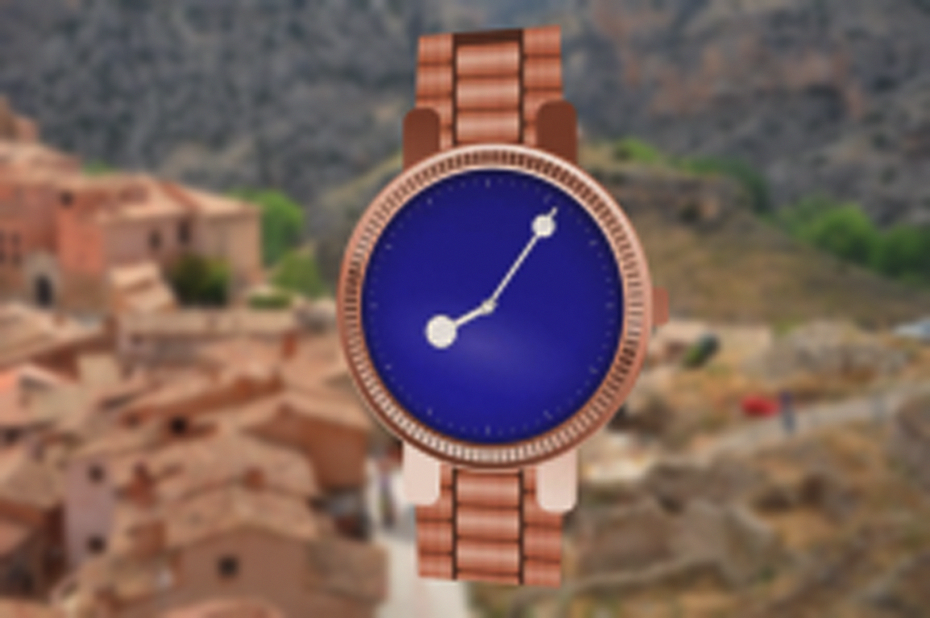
8:06
